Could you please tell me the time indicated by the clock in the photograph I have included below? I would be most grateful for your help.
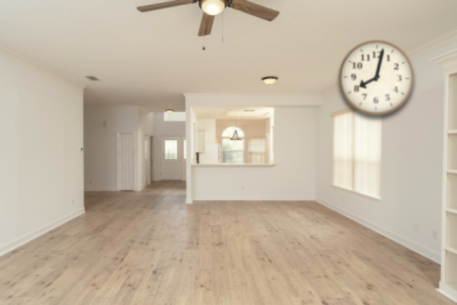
8:02
